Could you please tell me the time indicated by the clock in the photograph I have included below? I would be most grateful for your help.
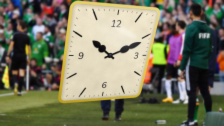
10:11
